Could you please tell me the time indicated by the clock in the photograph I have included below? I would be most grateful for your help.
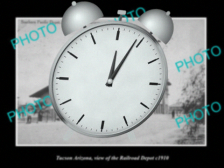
12:04
